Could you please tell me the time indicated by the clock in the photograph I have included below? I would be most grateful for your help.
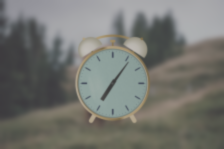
7:06
